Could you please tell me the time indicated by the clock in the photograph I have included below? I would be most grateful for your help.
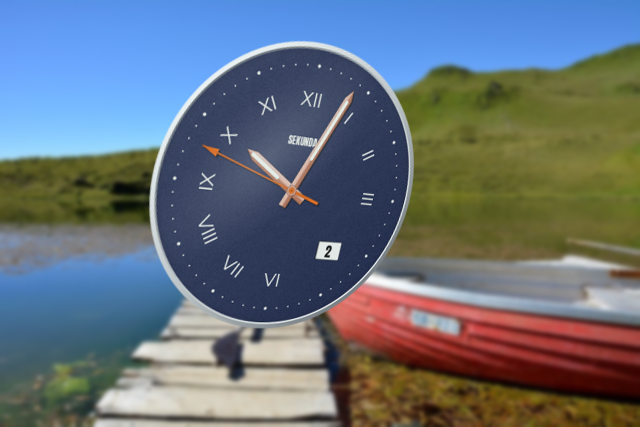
10:03:48
